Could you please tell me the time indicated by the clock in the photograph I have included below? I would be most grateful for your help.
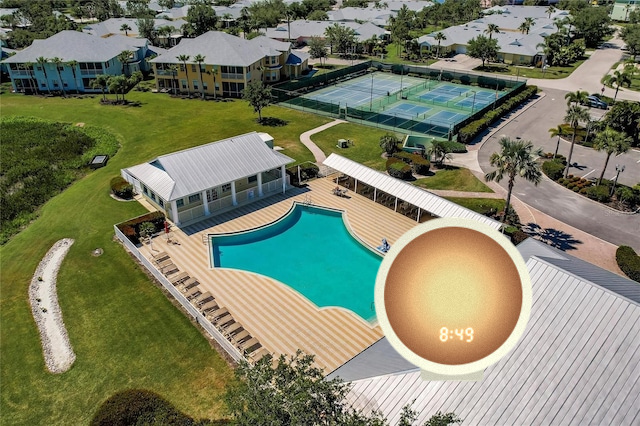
8:49
